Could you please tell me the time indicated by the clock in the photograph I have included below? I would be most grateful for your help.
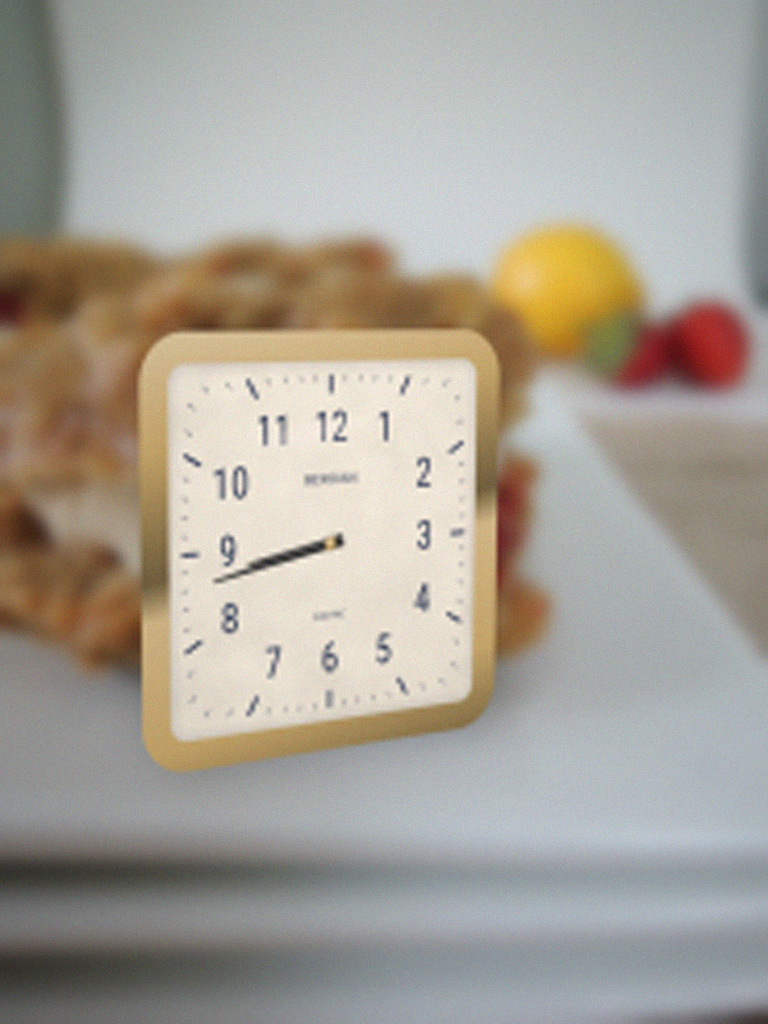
8:43
